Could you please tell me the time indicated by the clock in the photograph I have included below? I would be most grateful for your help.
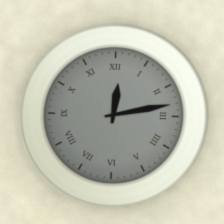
12:13
